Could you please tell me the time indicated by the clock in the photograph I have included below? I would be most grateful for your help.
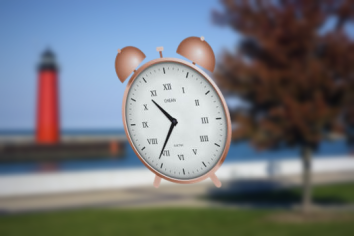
10:36
